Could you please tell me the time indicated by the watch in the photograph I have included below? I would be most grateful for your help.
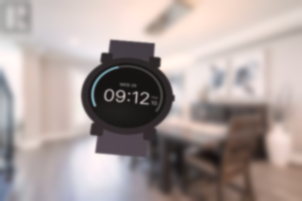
9:12
